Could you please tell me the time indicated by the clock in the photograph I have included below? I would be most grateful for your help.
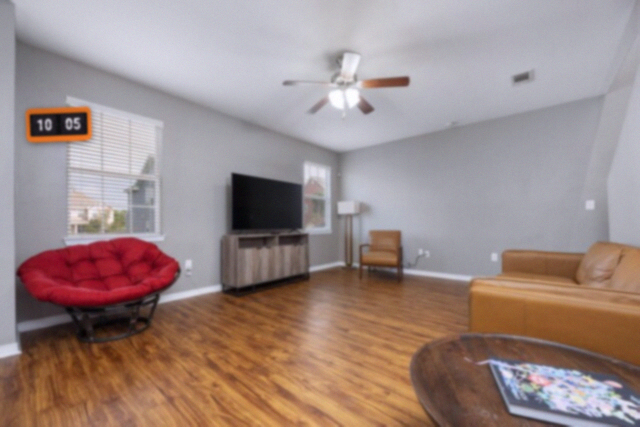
10:05
